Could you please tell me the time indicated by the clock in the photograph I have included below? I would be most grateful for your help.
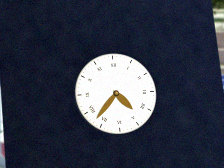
4:37
